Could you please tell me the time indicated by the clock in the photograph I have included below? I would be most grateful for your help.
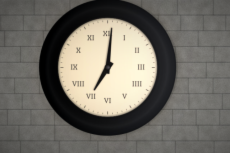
7:01
